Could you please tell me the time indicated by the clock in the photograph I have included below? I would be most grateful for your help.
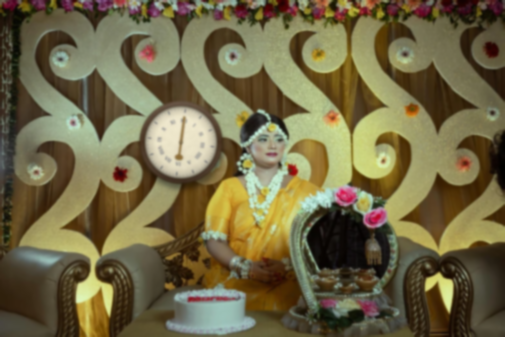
6:00
